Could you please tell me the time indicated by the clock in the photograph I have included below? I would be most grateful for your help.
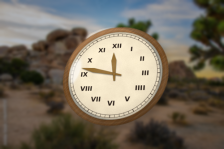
11:47
